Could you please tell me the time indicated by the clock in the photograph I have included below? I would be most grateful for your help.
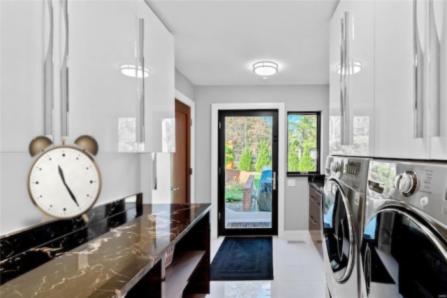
11:25
